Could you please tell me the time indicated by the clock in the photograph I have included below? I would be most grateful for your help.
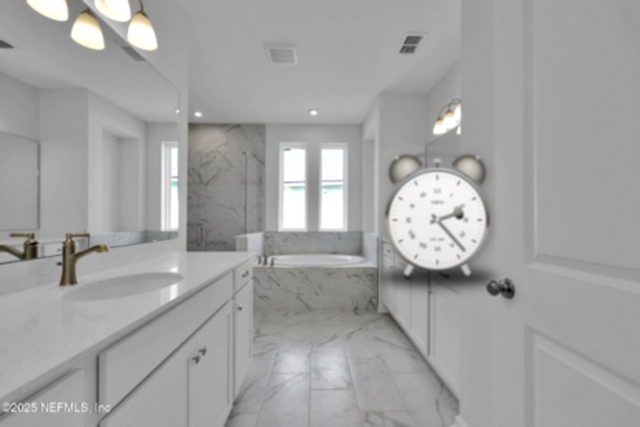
2:23
